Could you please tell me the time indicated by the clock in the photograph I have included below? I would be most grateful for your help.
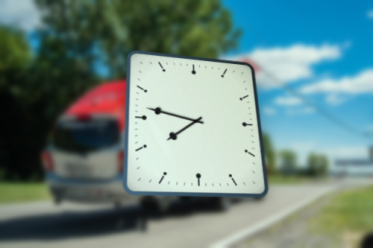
7:47
